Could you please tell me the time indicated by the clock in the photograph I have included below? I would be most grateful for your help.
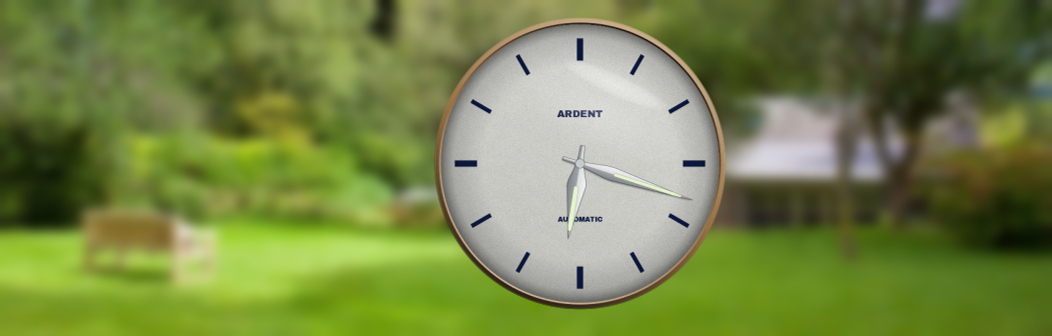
6:18
